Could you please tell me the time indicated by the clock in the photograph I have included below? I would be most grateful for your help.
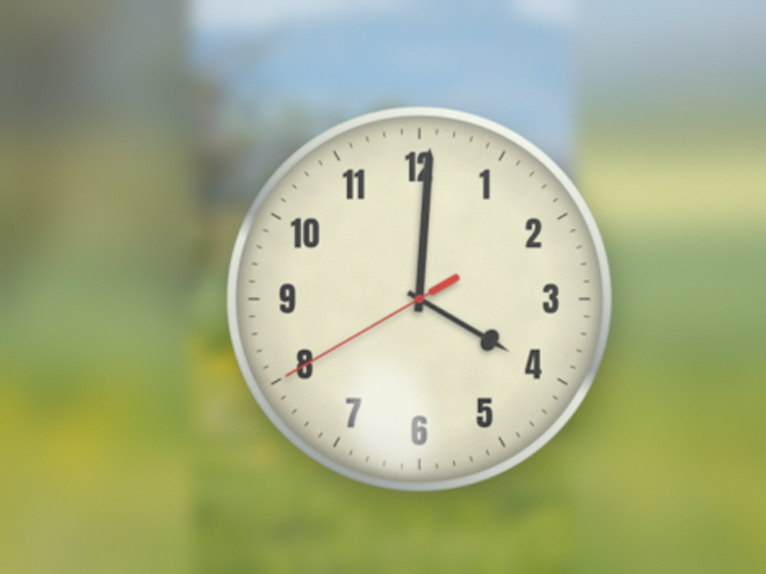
4:00:40
